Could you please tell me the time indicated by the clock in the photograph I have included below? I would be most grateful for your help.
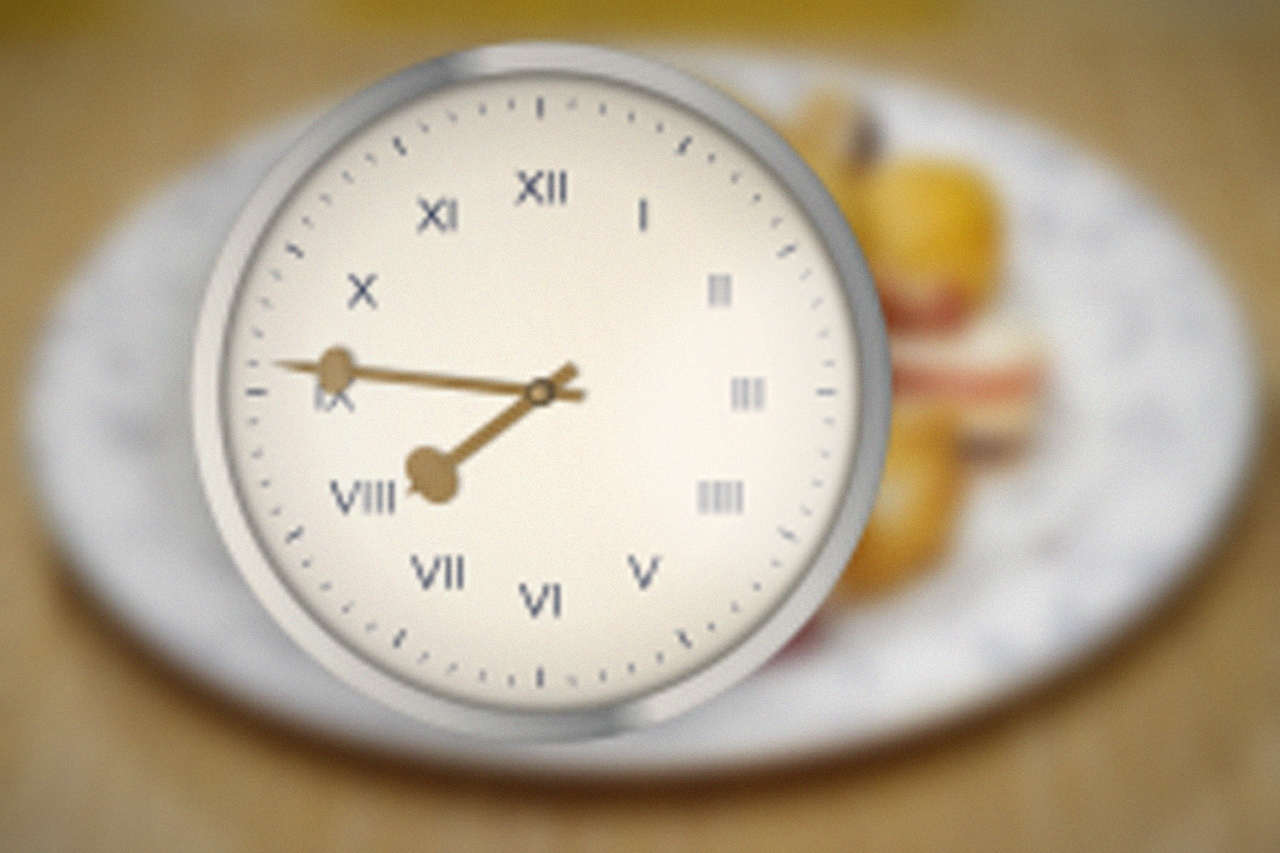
7:46
